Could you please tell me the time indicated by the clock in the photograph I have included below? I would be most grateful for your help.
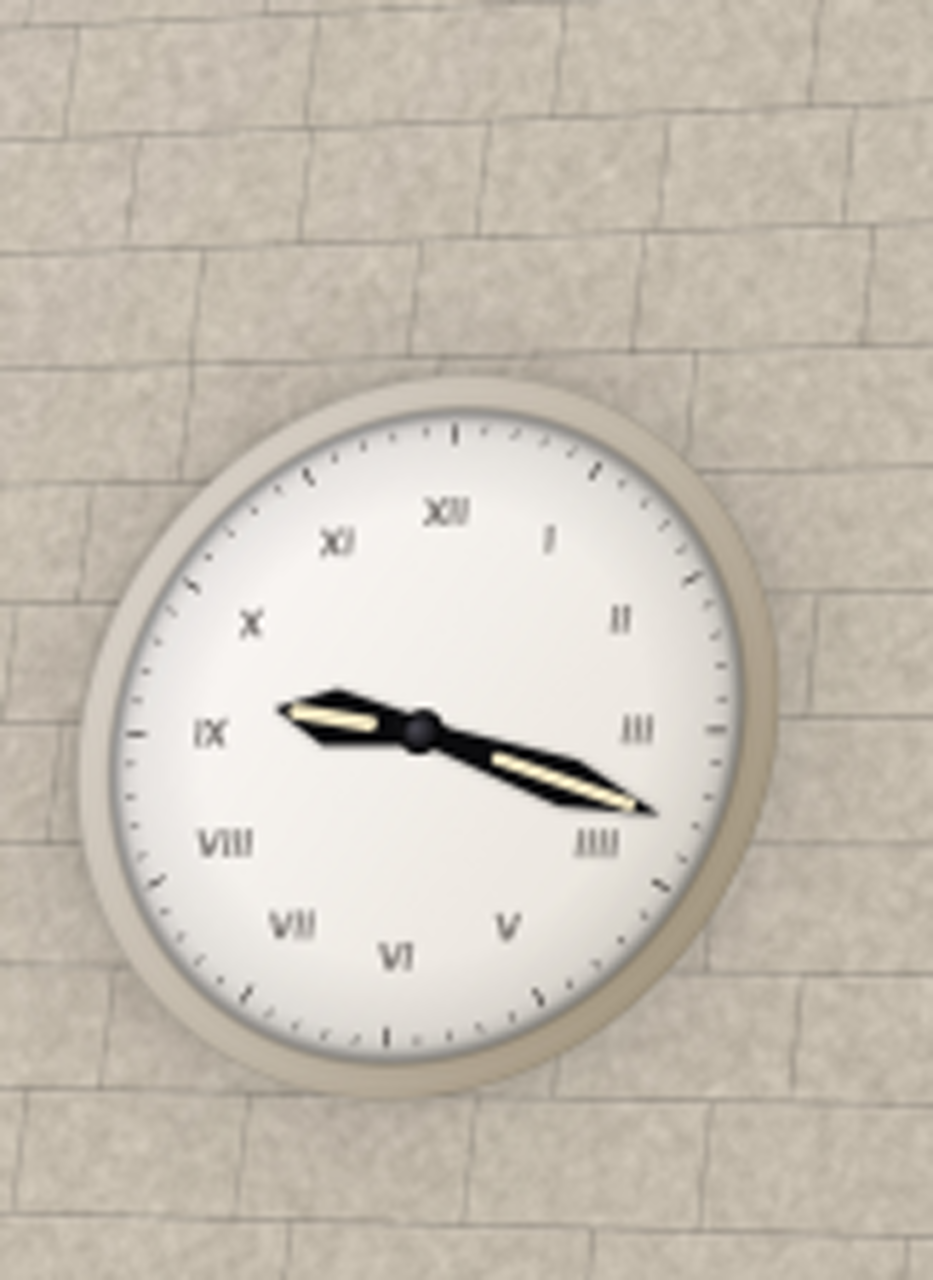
9:18
